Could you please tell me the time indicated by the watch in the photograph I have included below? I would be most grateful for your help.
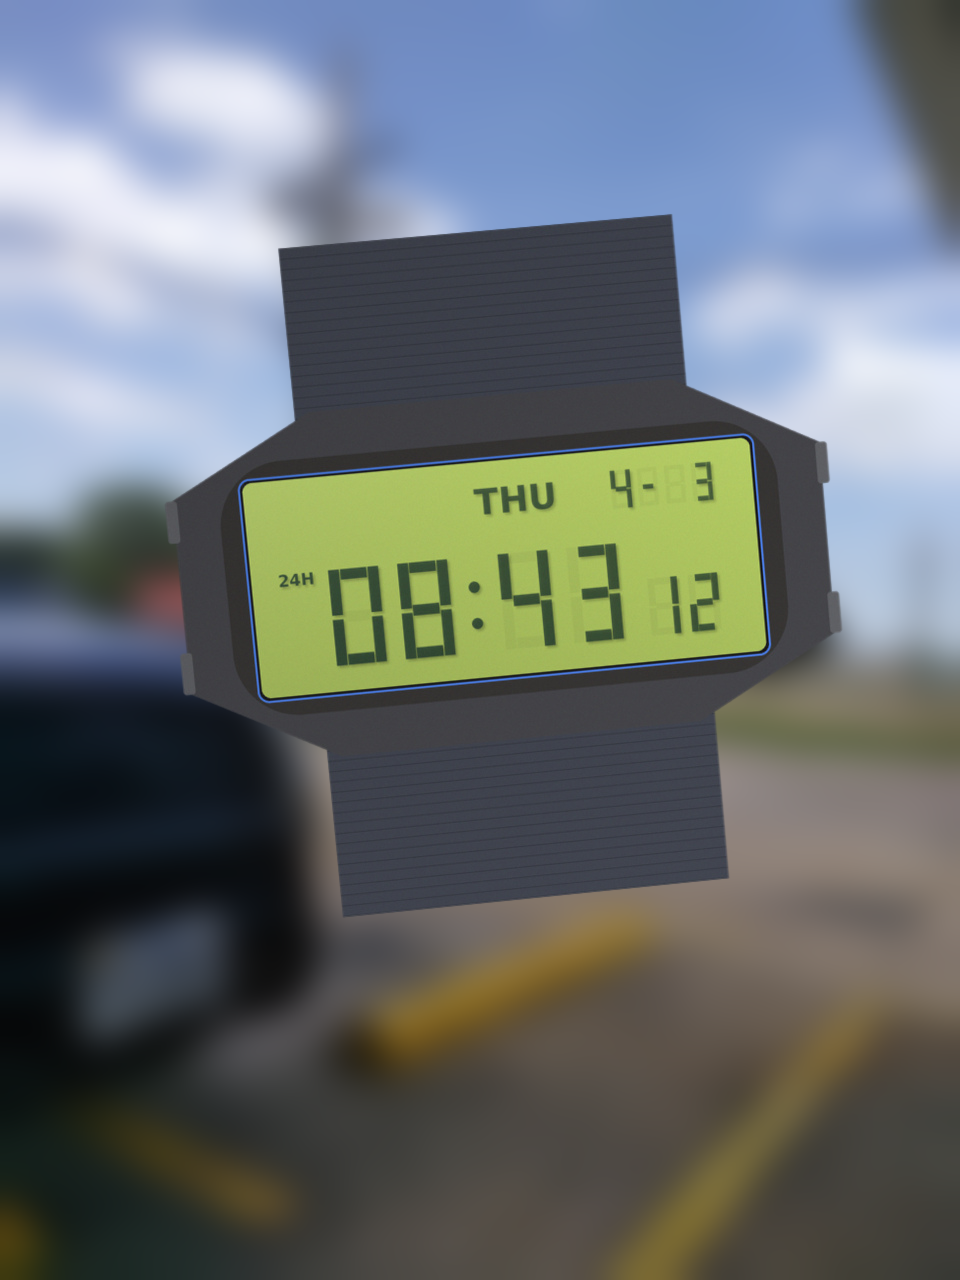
8:43:12
